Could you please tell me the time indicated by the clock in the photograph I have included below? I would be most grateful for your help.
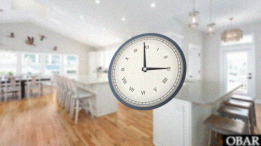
2:59
